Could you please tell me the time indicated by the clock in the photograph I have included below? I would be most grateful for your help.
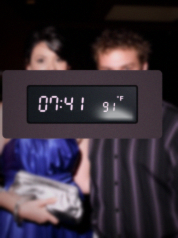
7:41
